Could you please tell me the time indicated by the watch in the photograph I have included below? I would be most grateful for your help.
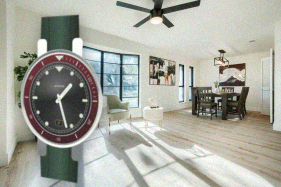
1:27
